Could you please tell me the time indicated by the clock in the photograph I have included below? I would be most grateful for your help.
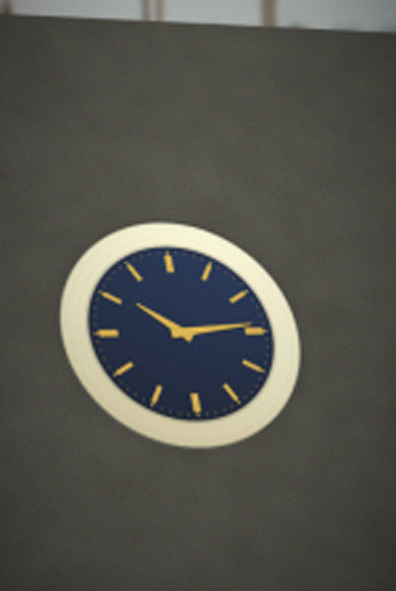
10:14
